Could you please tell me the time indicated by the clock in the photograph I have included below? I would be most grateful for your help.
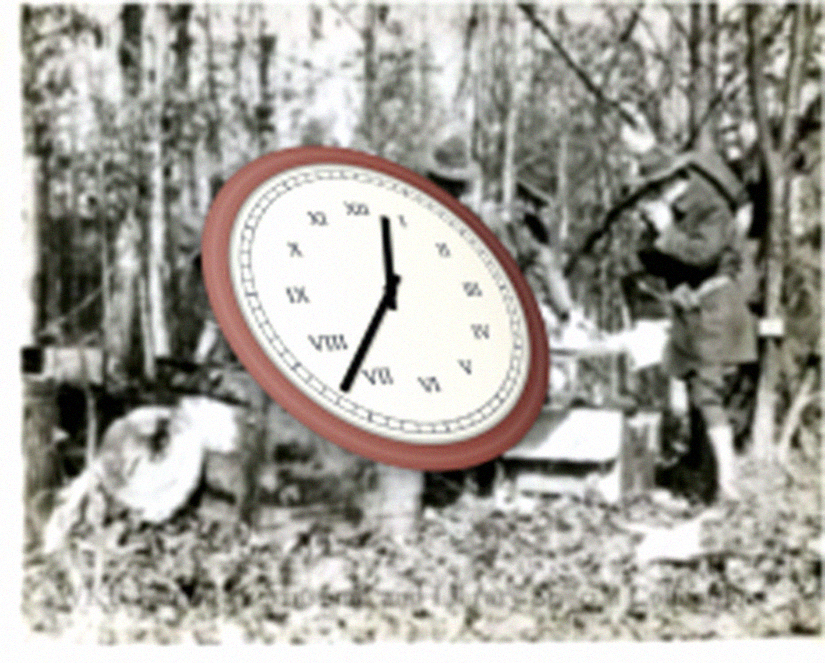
12:37
